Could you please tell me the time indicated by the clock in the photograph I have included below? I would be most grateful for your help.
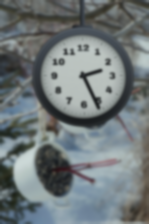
2:26
